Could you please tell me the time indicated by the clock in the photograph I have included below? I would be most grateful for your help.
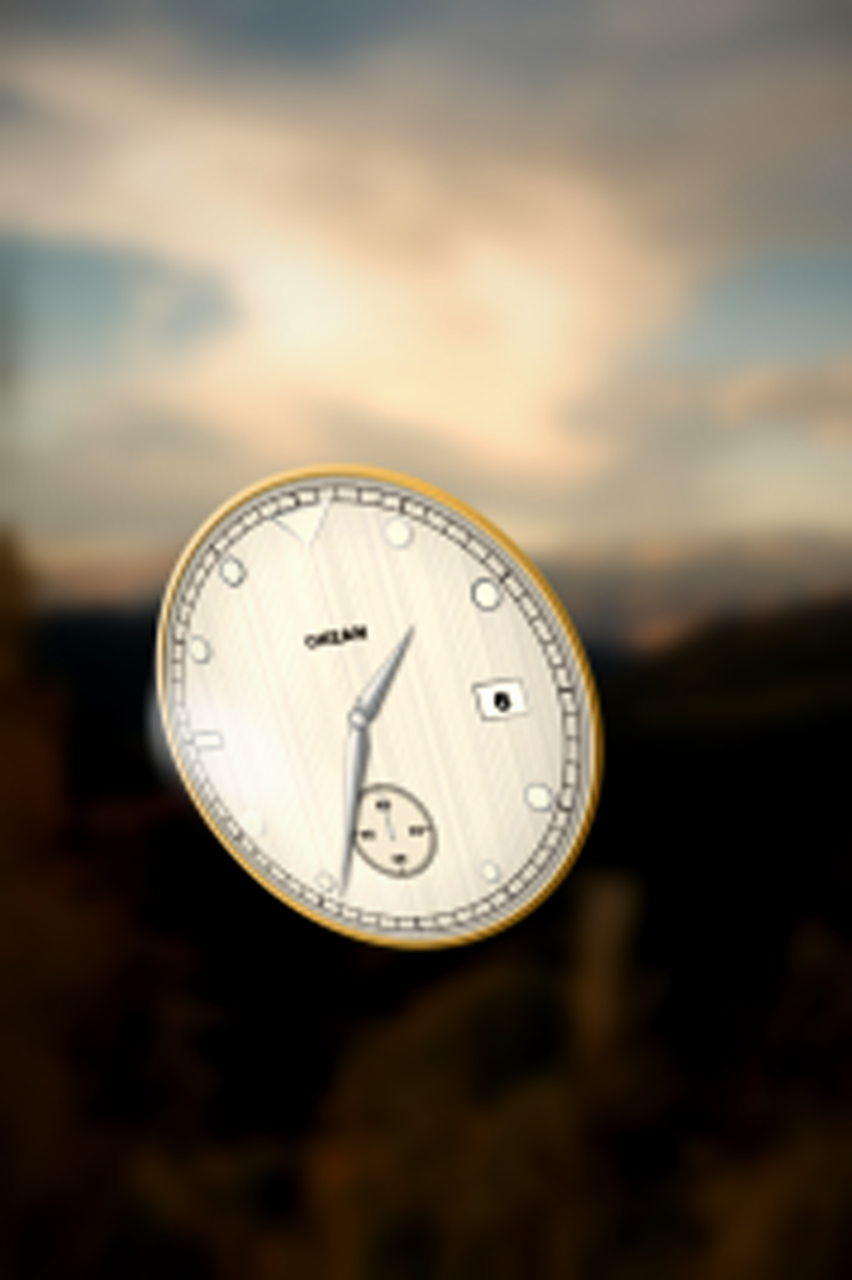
1:34
